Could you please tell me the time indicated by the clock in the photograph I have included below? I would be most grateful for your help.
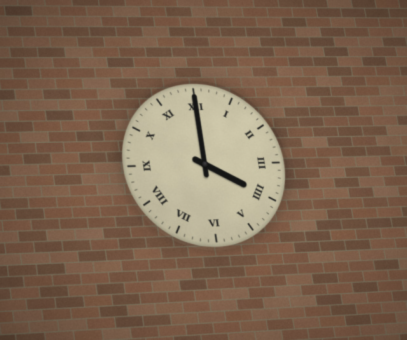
4:00
